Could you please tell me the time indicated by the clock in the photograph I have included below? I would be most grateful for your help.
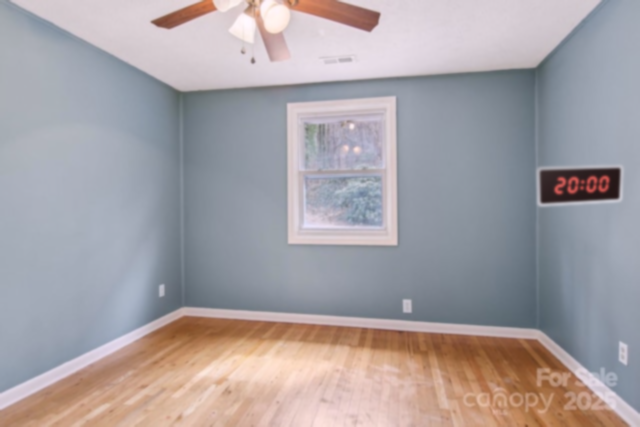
20:00
